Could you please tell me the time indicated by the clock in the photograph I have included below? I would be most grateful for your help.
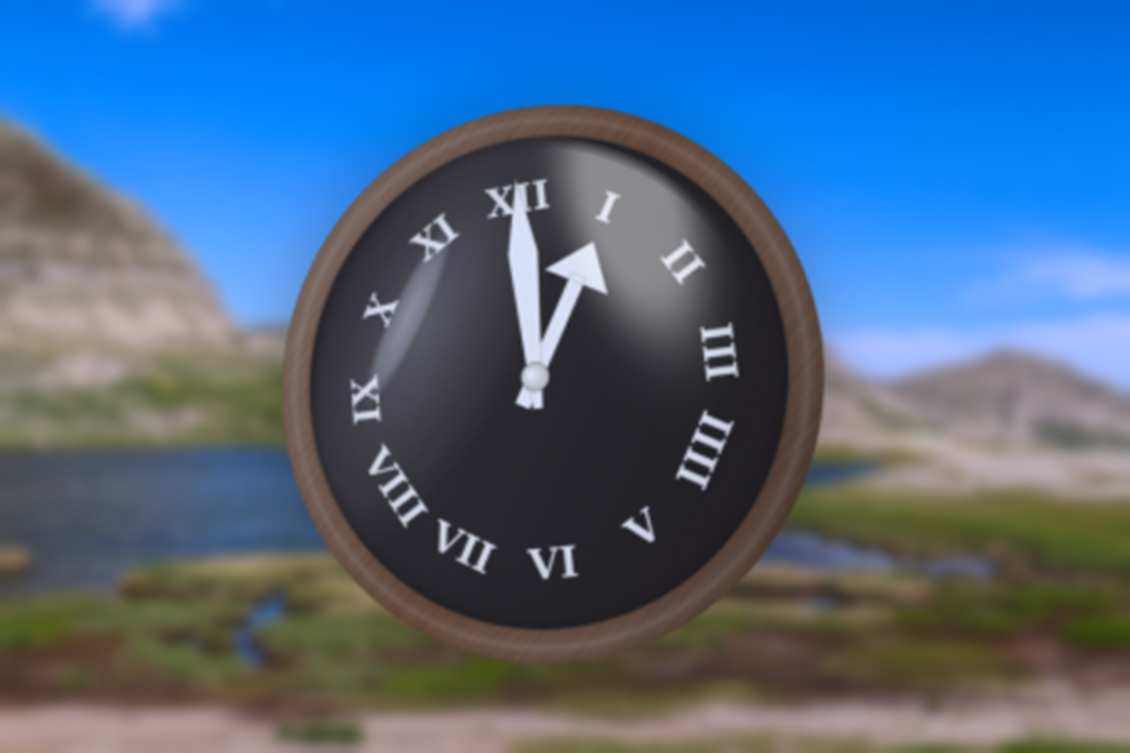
1:00
